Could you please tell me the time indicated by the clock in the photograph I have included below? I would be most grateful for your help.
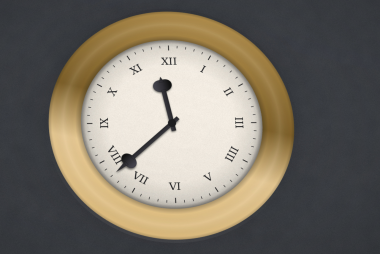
11:38
